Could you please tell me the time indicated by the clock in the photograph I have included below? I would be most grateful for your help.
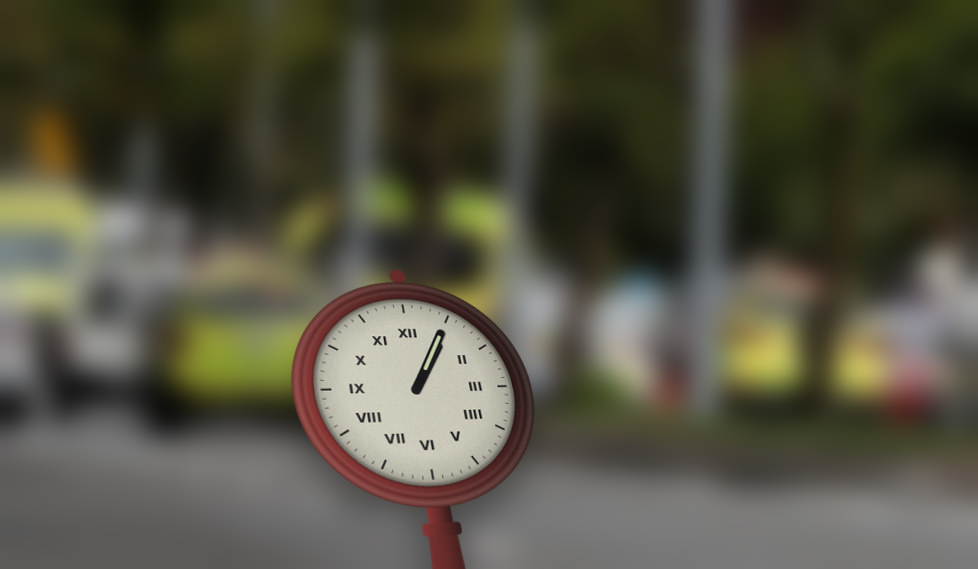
1:05
